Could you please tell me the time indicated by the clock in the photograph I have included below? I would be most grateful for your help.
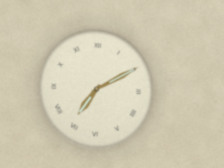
7:10
